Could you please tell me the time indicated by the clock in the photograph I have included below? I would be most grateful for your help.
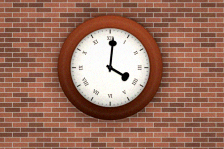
4:01
